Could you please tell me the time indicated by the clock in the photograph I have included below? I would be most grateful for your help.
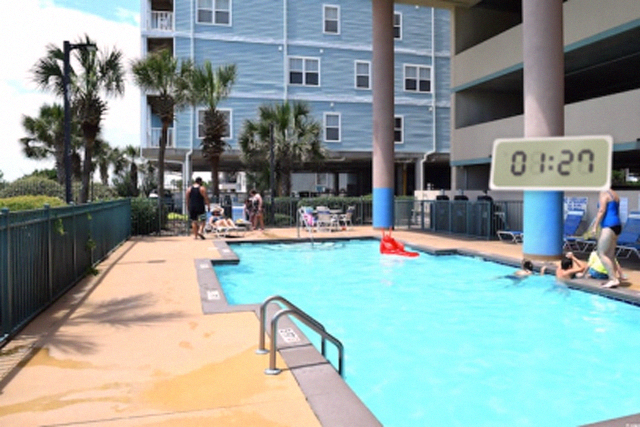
1:27
